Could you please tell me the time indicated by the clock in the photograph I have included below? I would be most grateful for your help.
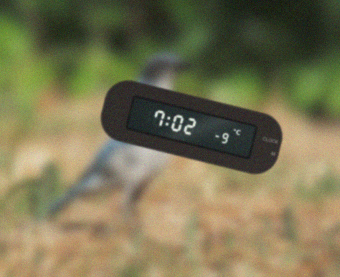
7:02
